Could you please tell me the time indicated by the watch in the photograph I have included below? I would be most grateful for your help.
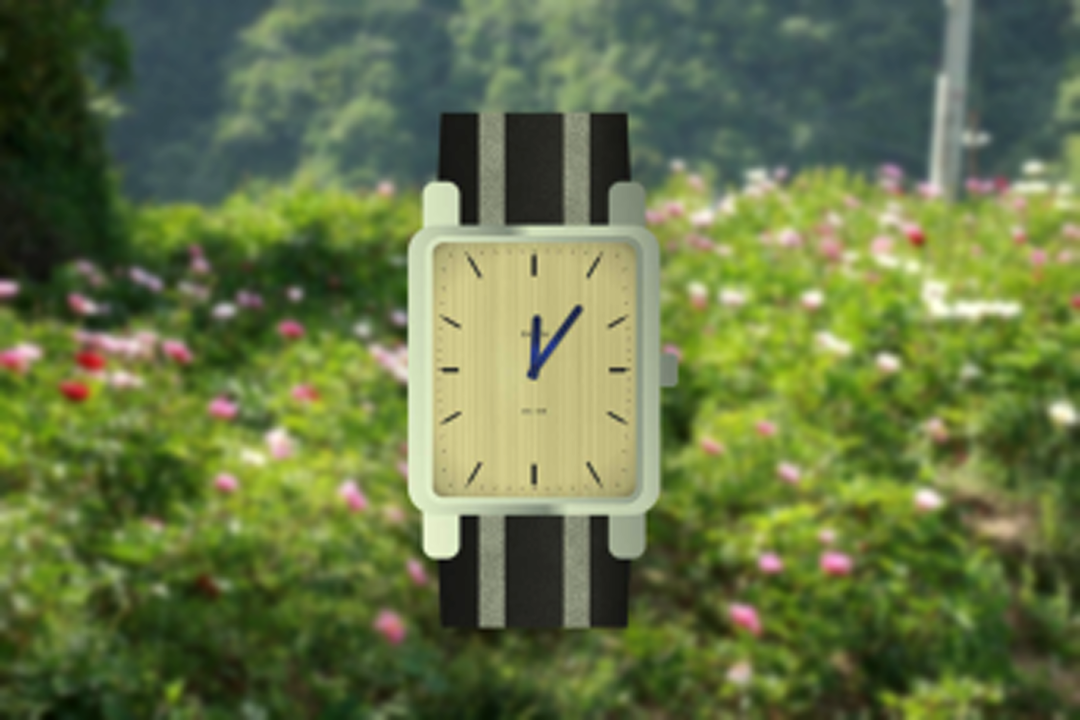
12:06
